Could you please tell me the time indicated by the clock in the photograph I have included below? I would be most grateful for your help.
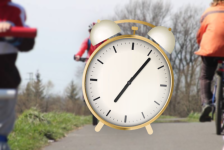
7:06
